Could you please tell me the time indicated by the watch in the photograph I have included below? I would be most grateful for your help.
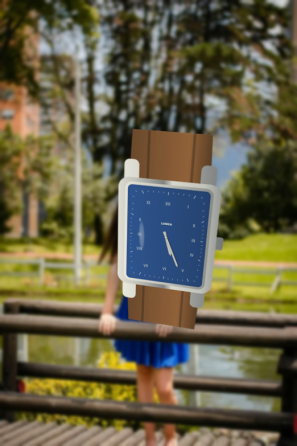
5:26
